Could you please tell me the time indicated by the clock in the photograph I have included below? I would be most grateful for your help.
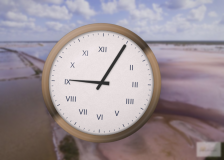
9:05
